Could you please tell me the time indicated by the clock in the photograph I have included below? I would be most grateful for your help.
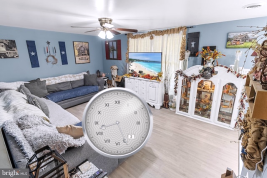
8:26
